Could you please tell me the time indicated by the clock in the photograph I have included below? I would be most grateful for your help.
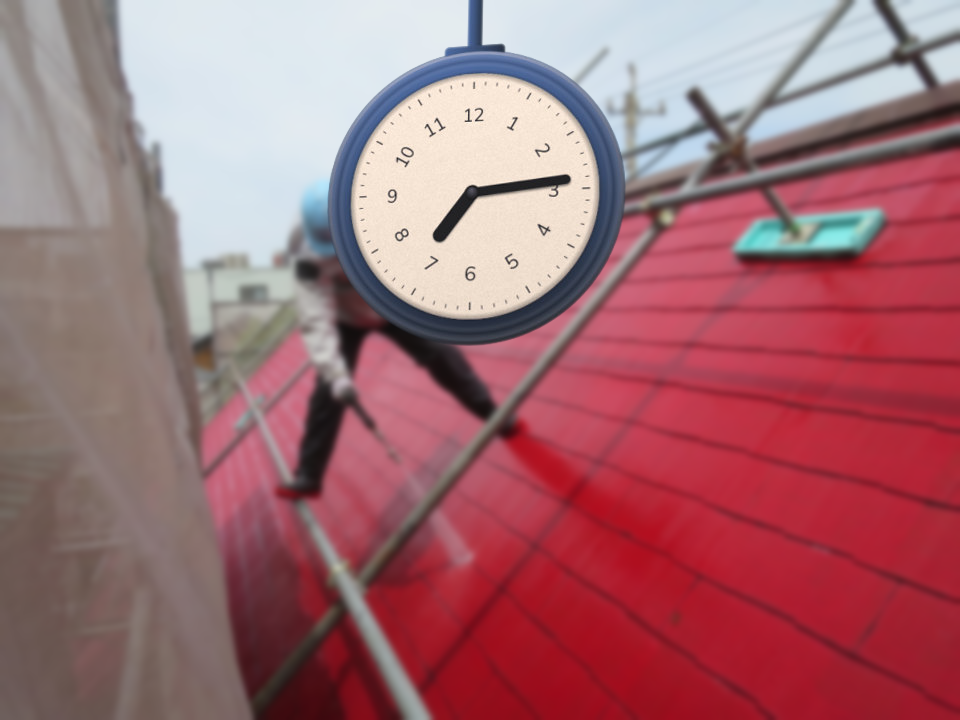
7:14
